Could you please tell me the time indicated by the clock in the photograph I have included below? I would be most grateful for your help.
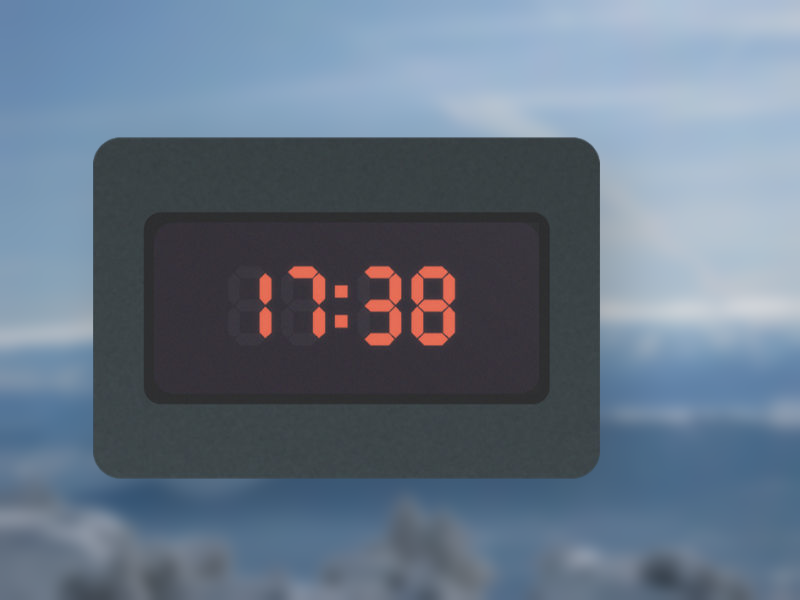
17:38
